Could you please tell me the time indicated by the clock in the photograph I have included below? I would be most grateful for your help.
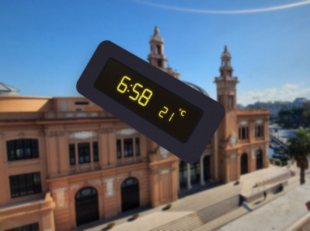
6:58
